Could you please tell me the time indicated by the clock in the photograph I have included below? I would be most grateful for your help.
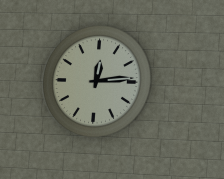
12:14
